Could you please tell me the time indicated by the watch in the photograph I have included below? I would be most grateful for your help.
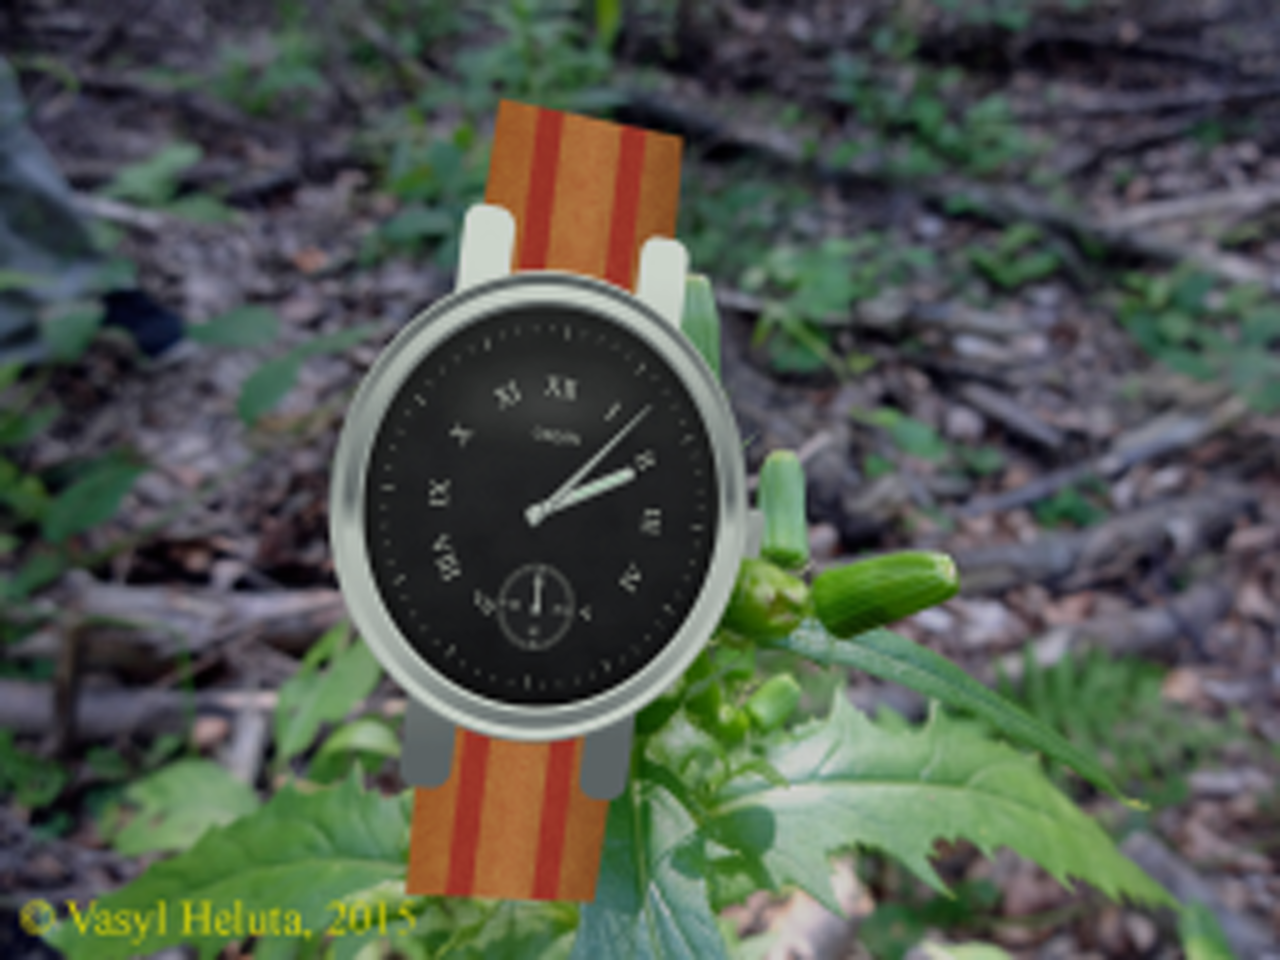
2:07
